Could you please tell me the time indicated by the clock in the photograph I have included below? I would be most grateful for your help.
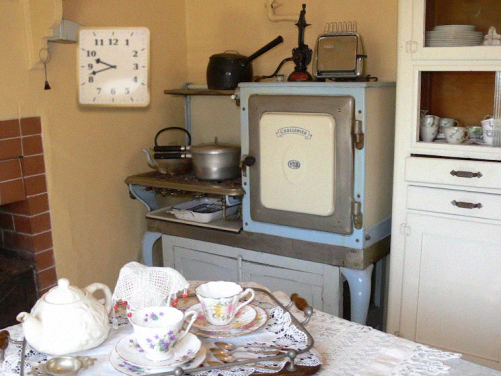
9:42
